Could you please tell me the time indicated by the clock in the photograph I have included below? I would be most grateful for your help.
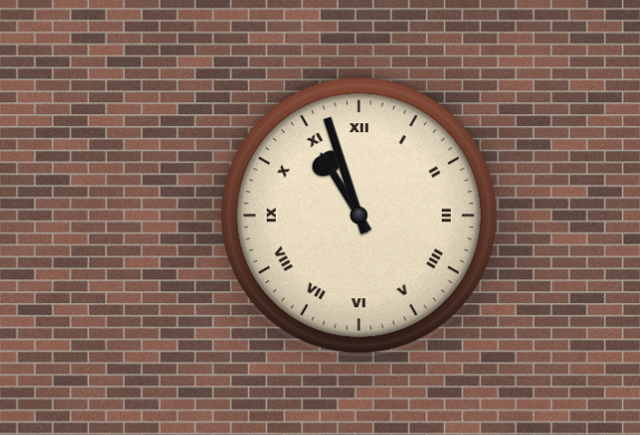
10:57
